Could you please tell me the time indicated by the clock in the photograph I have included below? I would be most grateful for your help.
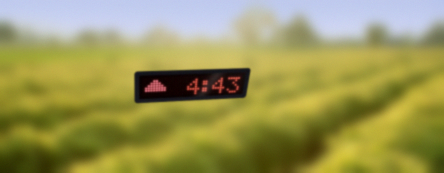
4:43
